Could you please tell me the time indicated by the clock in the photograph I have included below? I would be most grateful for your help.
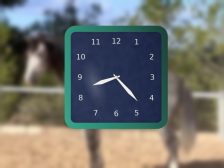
8:23
